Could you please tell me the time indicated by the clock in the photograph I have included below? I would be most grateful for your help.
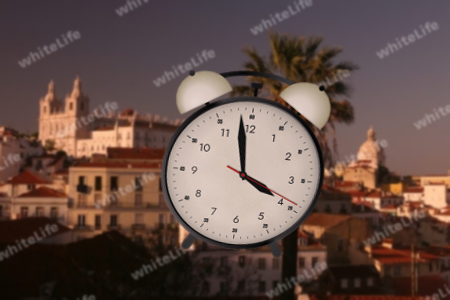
3:58:19
